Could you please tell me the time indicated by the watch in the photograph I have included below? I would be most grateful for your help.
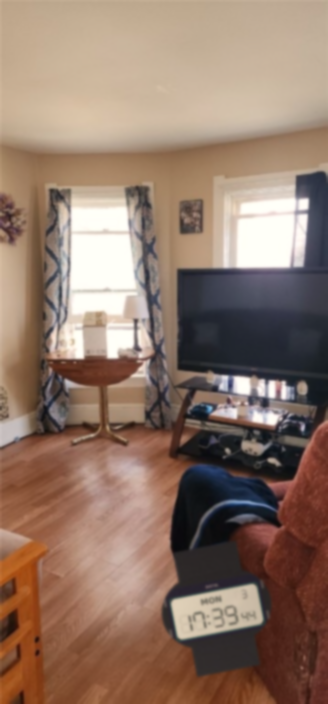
17:39
